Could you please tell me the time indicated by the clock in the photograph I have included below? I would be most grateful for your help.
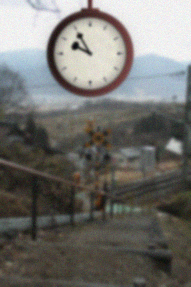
9:55
